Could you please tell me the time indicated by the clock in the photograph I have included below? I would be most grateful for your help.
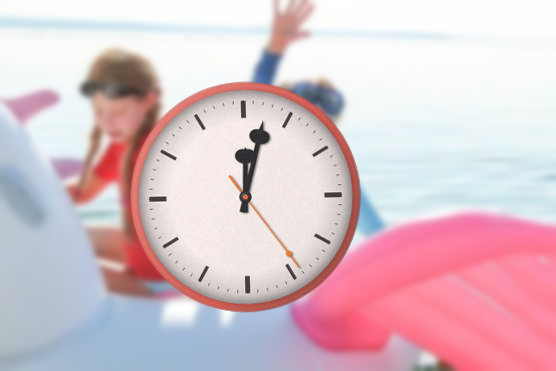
12:02:24
